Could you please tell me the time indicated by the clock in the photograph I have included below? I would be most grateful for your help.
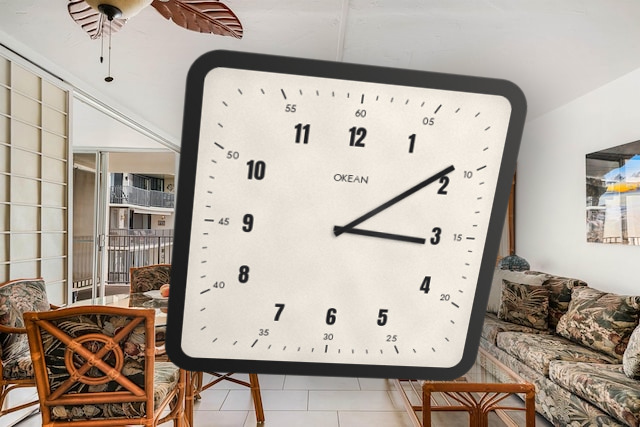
3:09
